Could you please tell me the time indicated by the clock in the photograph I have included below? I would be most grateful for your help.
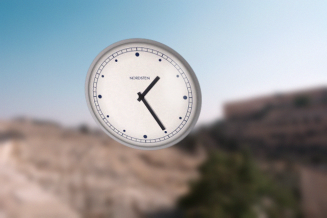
1:25
